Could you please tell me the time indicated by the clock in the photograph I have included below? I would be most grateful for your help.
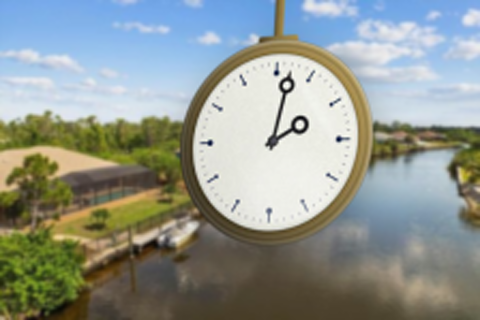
2:02
